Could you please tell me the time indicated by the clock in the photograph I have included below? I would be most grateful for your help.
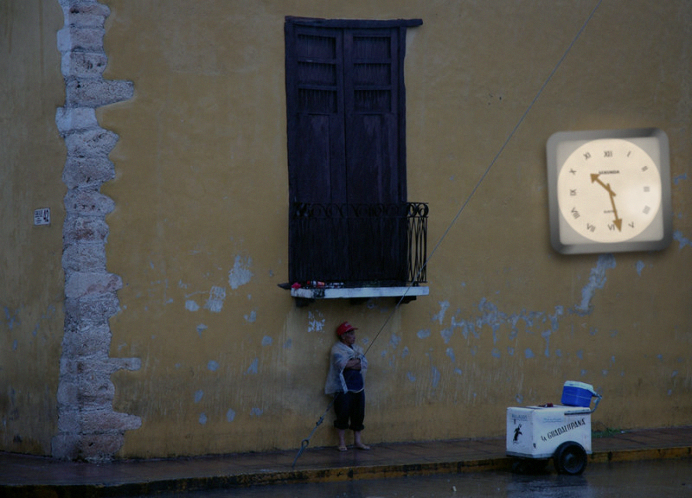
10:28
